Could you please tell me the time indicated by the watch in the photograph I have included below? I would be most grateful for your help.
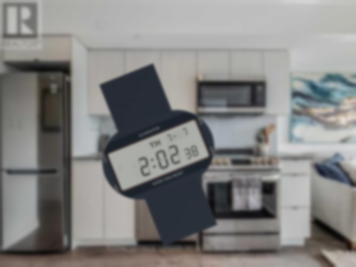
2:02
